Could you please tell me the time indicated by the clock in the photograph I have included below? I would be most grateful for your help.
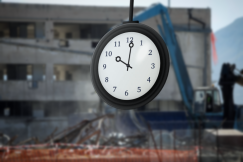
10:01
